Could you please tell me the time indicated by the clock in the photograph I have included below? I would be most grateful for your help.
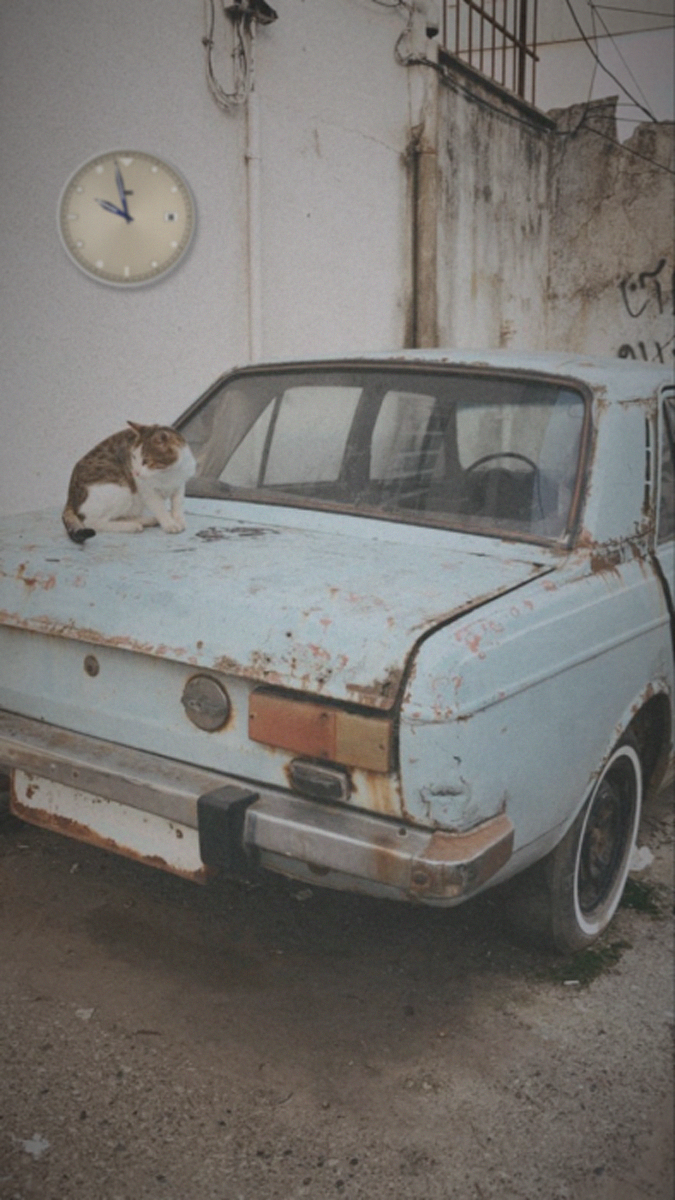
9:58
